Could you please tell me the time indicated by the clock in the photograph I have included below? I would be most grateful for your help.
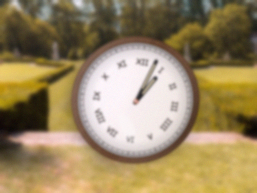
1:03
